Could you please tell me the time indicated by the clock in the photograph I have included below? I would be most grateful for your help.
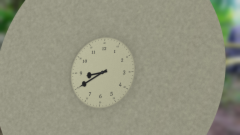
8:40
